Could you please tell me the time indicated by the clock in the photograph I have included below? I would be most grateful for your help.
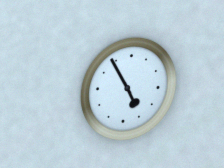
4:54
